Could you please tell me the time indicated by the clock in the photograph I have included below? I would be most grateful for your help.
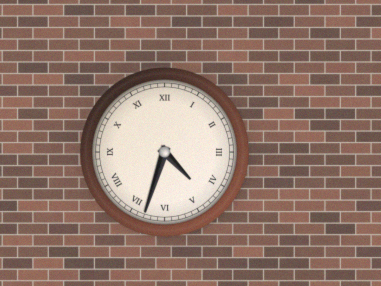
4:33
